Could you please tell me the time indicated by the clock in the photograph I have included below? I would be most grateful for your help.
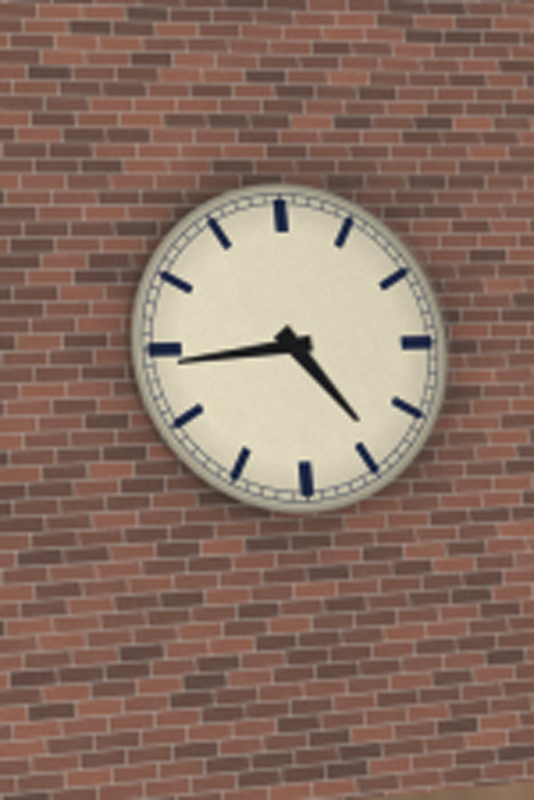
4:44
